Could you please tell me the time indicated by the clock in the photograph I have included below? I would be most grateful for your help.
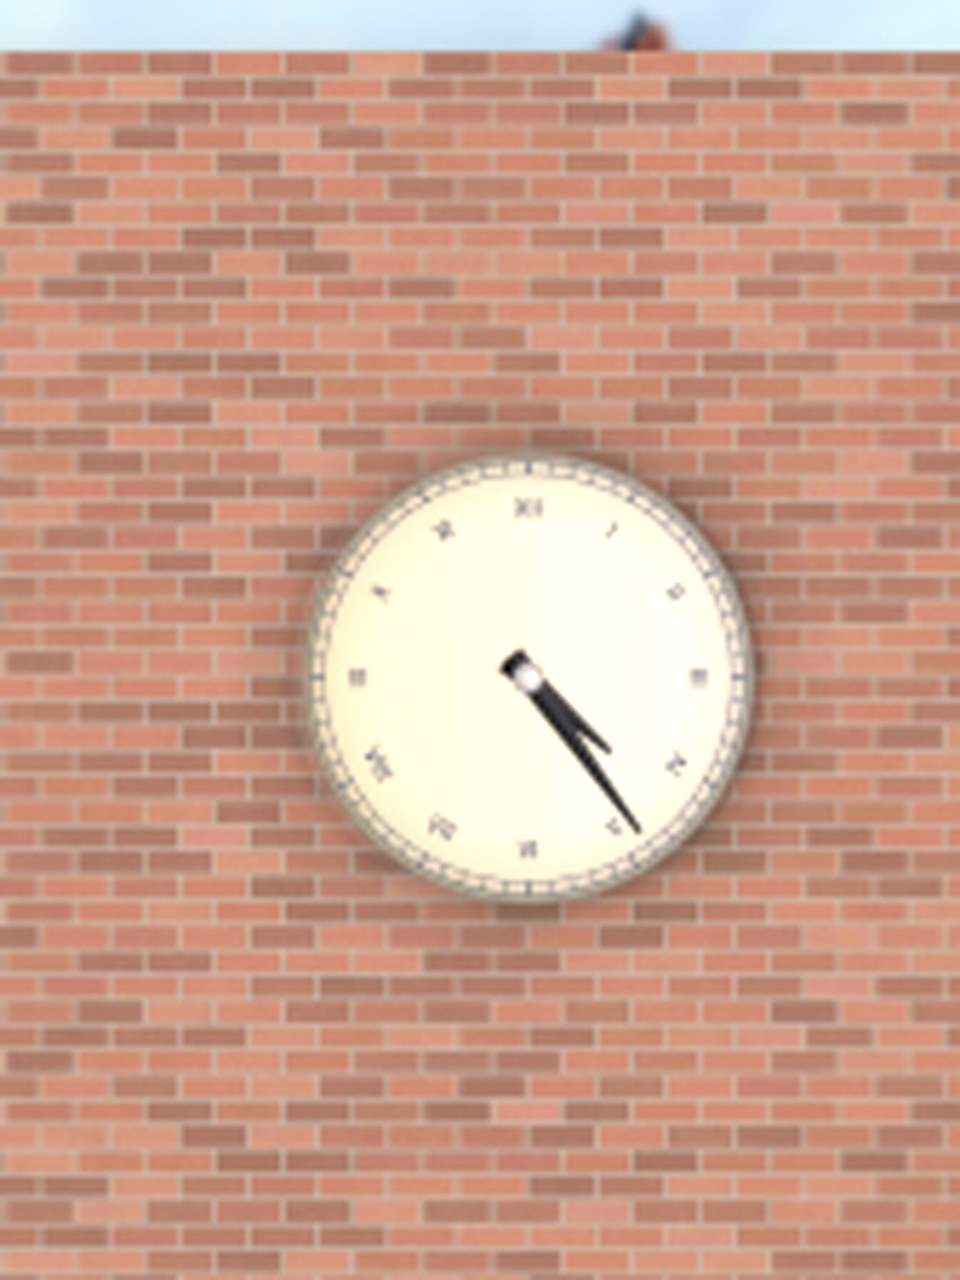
4:24
